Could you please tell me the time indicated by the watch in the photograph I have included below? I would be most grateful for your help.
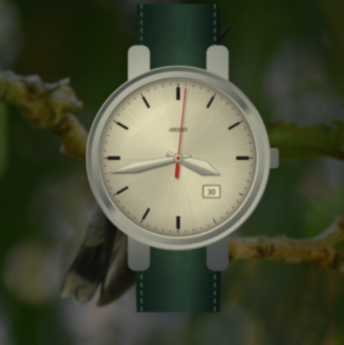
3:43:01
